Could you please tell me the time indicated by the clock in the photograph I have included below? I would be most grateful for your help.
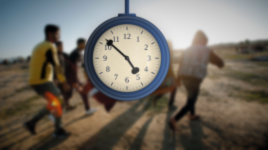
4:52
